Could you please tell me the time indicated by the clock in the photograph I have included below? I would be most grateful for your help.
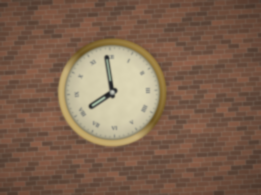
7:59
